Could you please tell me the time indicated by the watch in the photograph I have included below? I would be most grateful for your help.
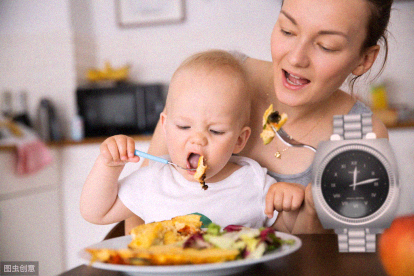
12:13
